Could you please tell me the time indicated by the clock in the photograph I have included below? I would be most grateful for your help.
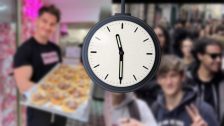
11:30
